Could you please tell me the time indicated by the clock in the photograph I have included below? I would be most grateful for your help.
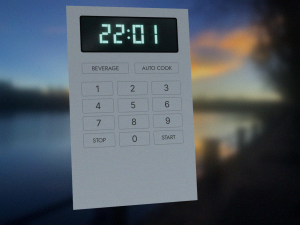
22:01
